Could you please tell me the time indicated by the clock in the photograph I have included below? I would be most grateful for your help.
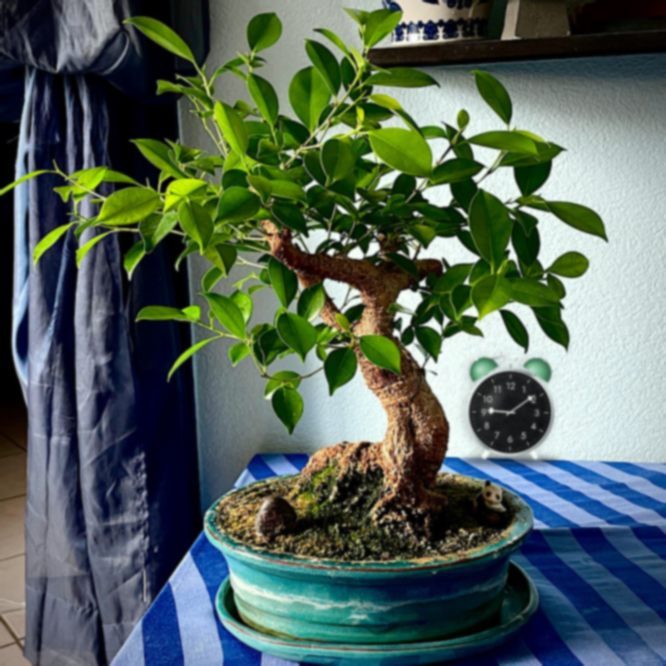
9:09
